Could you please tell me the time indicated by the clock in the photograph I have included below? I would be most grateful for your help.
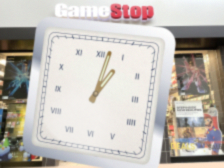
1:02
